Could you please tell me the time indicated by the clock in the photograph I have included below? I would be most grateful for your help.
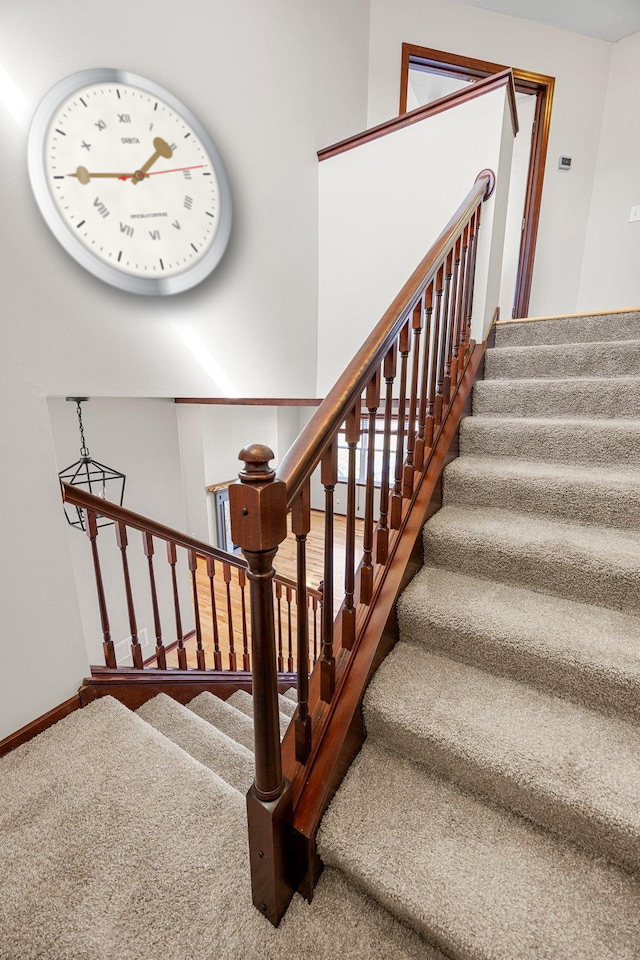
1:45:14
